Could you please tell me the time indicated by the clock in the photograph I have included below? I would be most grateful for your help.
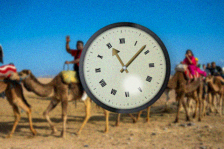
11:08
